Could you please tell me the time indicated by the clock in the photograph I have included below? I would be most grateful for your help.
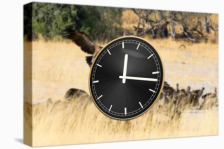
12:17
